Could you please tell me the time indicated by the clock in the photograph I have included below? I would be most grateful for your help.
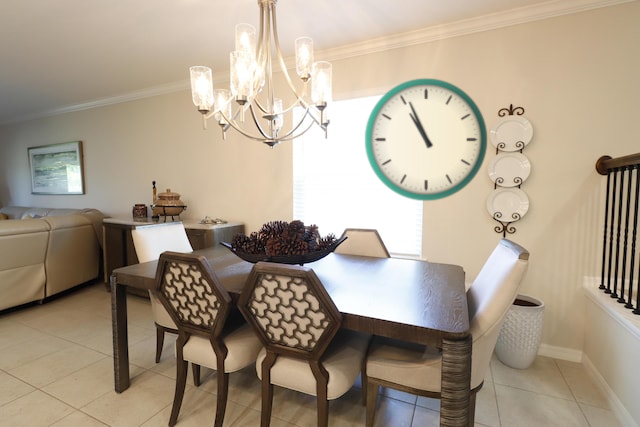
10:56
